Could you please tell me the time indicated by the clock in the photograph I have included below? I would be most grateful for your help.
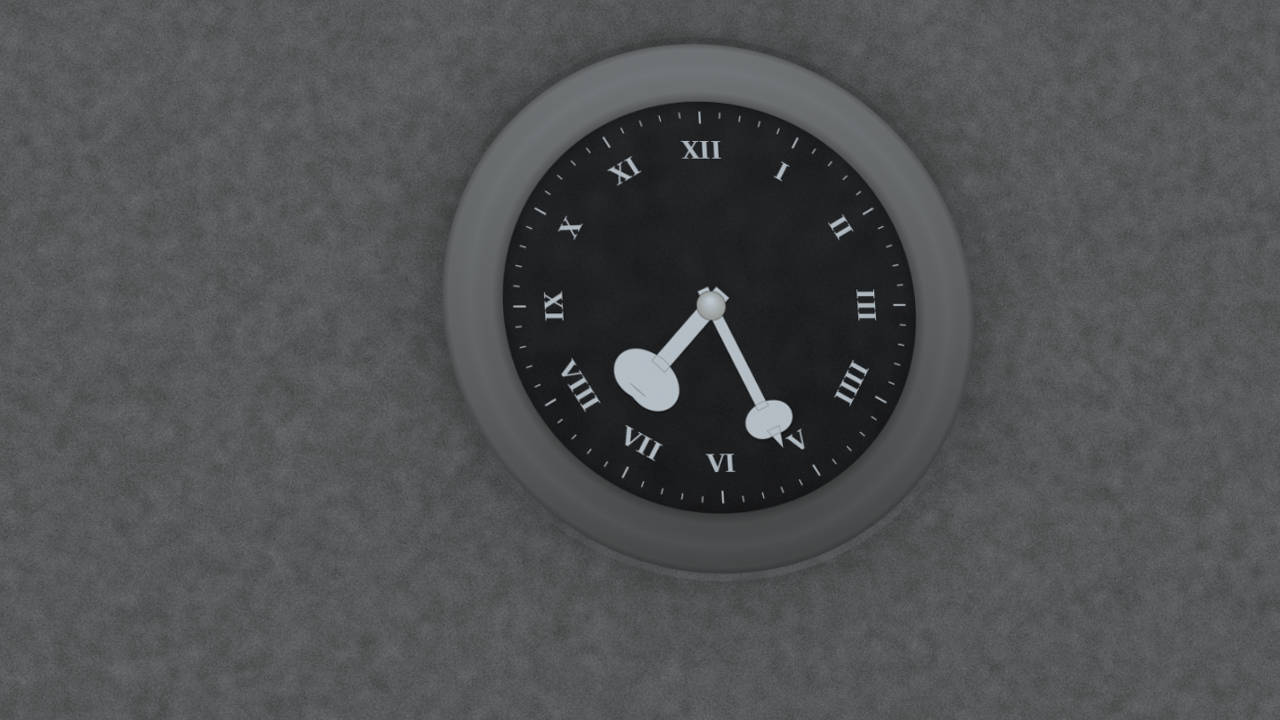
7:26
